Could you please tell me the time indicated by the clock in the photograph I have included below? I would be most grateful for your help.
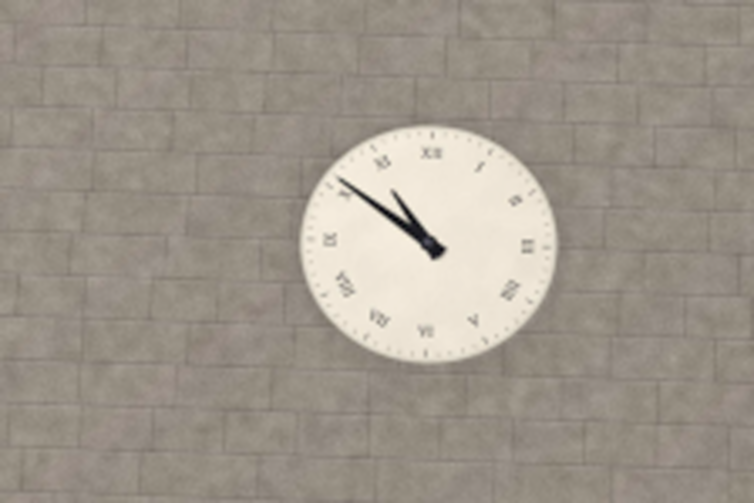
10:51
